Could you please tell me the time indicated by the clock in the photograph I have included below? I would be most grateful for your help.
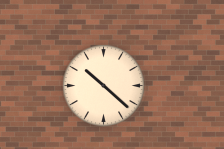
10:22
